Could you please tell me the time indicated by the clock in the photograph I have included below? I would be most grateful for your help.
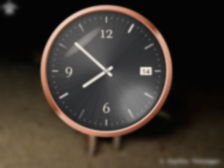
7:52
